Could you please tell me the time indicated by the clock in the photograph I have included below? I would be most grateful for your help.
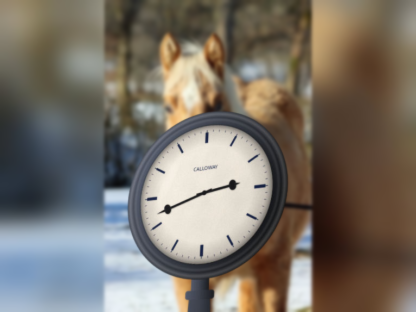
2:42
